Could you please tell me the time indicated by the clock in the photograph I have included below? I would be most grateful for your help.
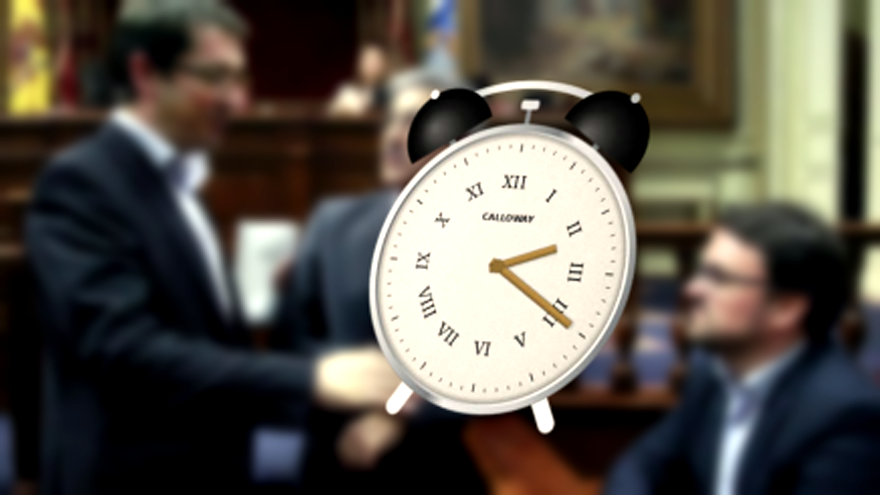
2:20
